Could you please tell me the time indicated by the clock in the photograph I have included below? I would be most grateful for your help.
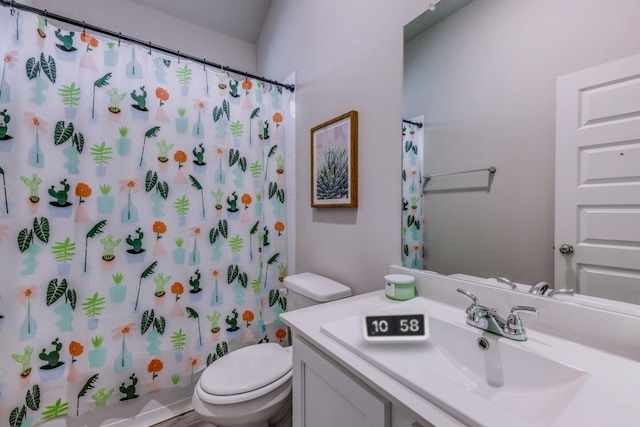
10:58
